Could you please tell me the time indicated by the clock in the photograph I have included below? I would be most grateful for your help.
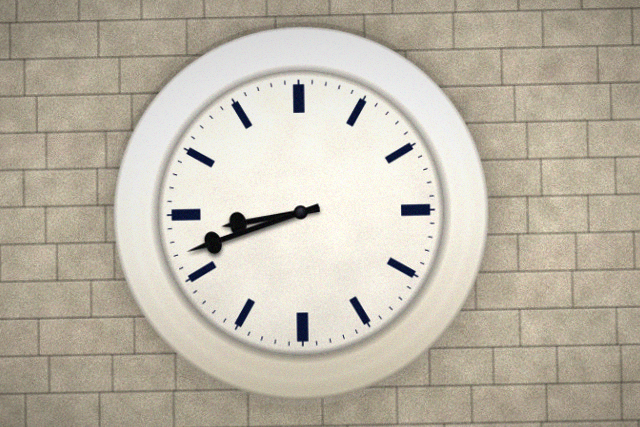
8:42
